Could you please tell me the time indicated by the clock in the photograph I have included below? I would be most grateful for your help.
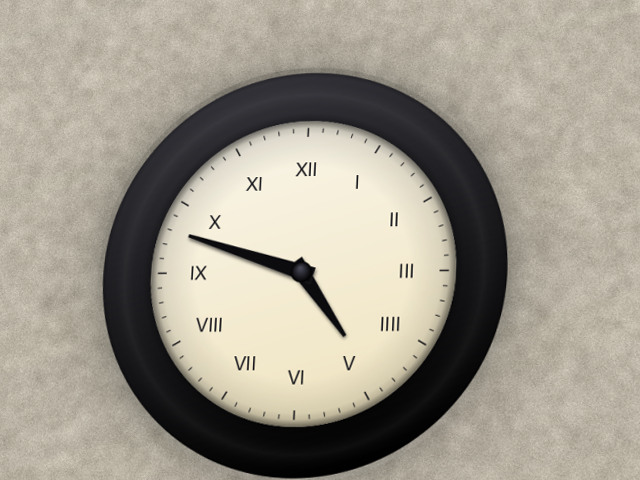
4:48
